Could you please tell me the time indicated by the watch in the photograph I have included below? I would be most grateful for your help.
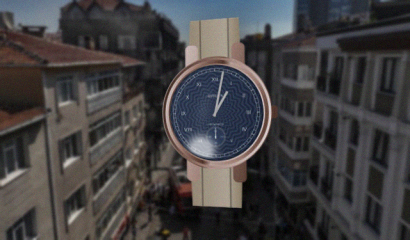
1:02
